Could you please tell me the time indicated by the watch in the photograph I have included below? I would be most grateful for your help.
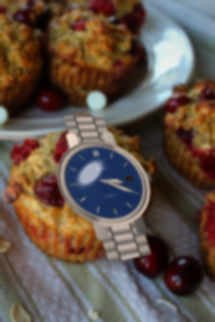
3:20
